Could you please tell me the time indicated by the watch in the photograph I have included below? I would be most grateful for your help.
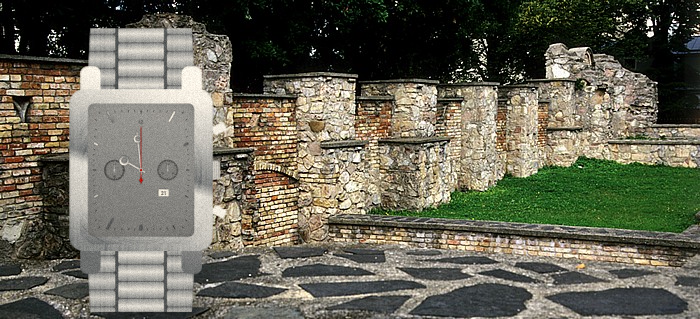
9:59
